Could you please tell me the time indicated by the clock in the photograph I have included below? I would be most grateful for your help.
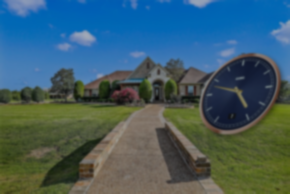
4:48
